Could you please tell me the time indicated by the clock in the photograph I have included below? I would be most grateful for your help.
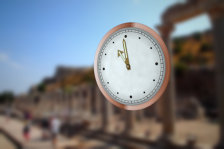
10:59
